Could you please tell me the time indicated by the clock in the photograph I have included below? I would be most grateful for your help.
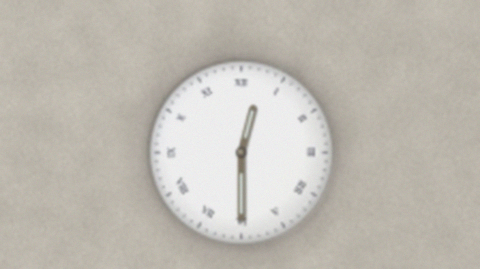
12:30
